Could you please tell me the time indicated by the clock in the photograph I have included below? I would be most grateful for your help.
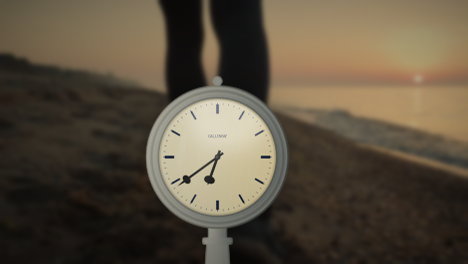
6:39
